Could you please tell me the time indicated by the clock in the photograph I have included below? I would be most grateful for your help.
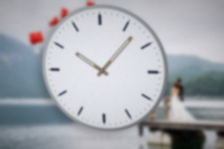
10:07
